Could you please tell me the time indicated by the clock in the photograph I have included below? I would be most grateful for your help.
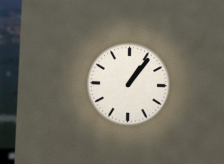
1:06
